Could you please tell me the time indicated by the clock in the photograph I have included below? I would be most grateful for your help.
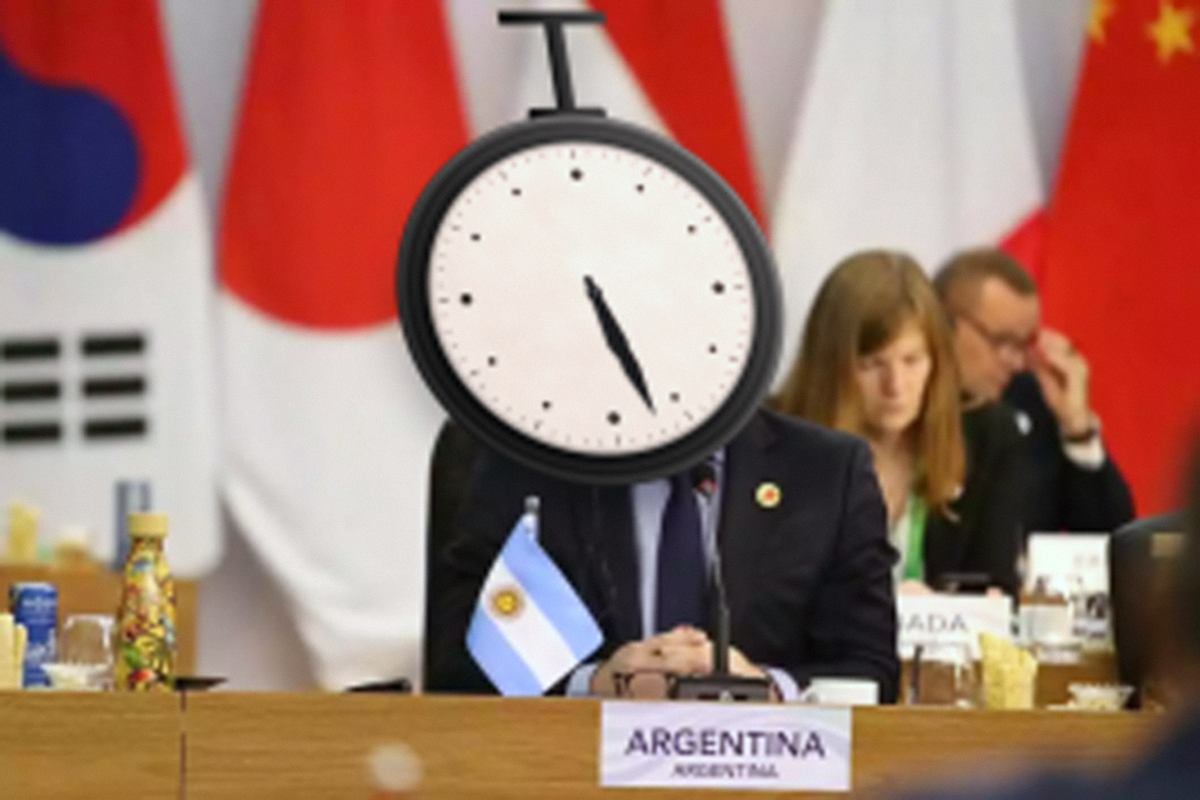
5:27
